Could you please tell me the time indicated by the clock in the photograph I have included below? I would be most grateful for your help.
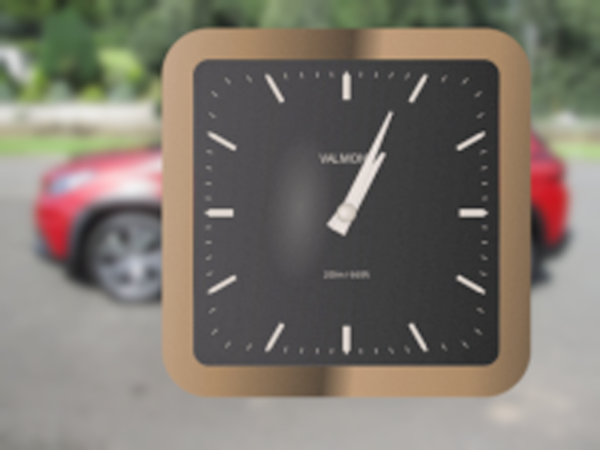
1:04
